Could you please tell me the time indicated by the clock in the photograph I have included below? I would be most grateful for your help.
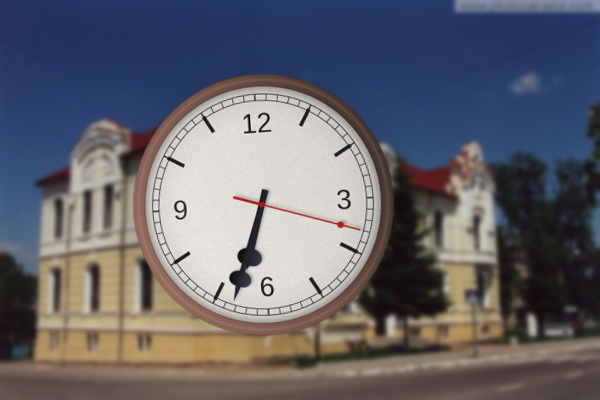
6:33:18
